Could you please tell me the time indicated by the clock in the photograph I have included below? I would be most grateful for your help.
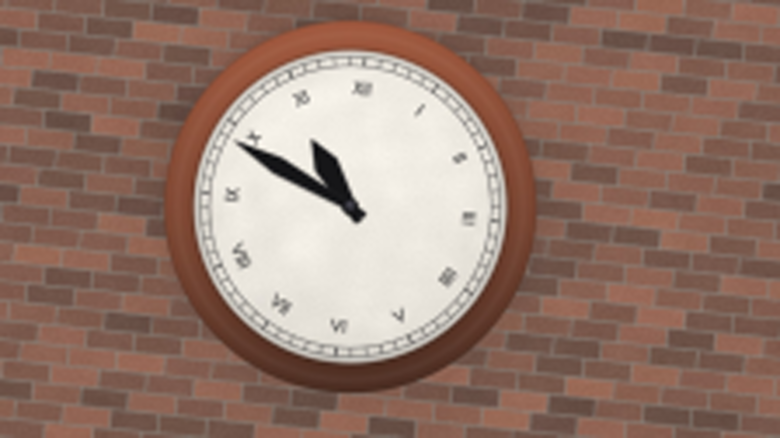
10:49
